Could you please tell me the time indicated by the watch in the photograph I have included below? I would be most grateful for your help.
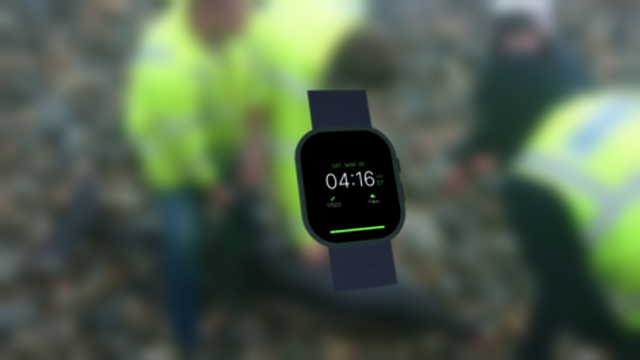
4:16
